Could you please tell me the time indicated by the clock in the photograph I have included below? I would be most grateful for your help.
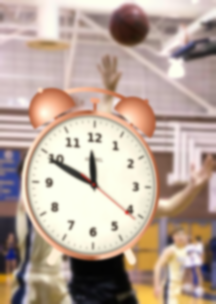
11:49:21
